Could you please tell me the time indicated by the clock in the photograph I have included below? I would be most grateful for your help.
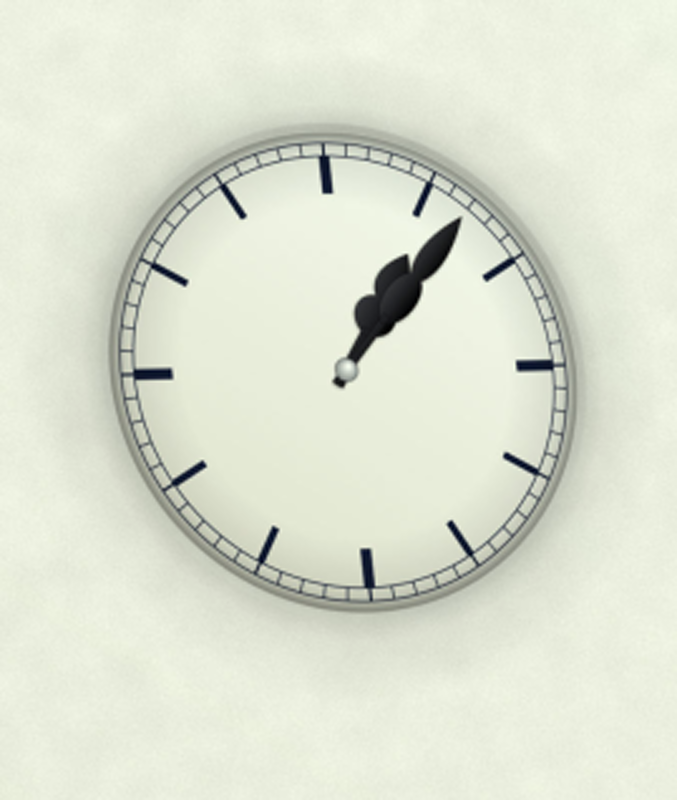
1:07
